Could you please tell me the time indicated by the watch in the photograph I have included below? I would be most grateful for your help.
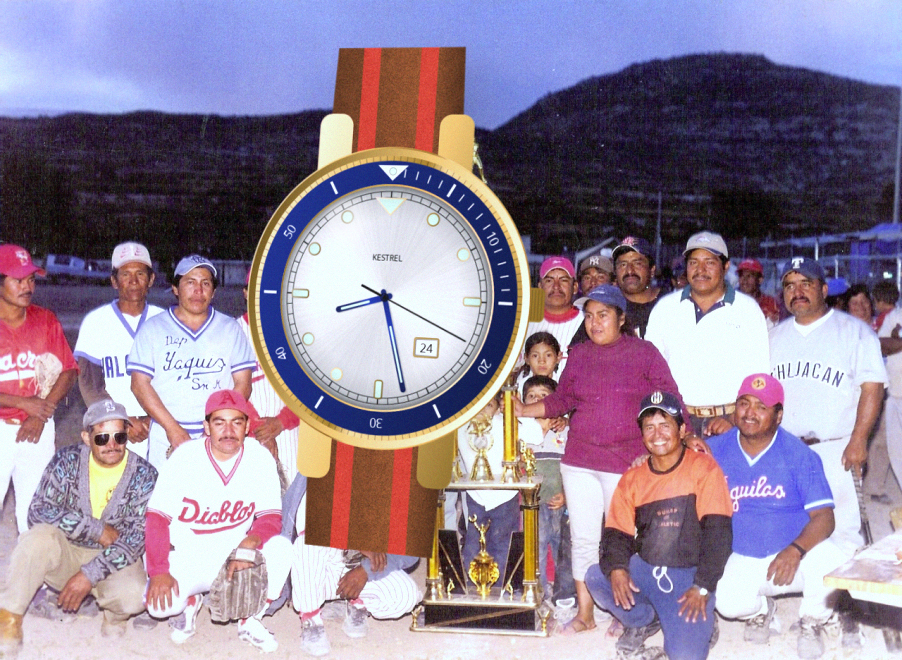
8:27:19
